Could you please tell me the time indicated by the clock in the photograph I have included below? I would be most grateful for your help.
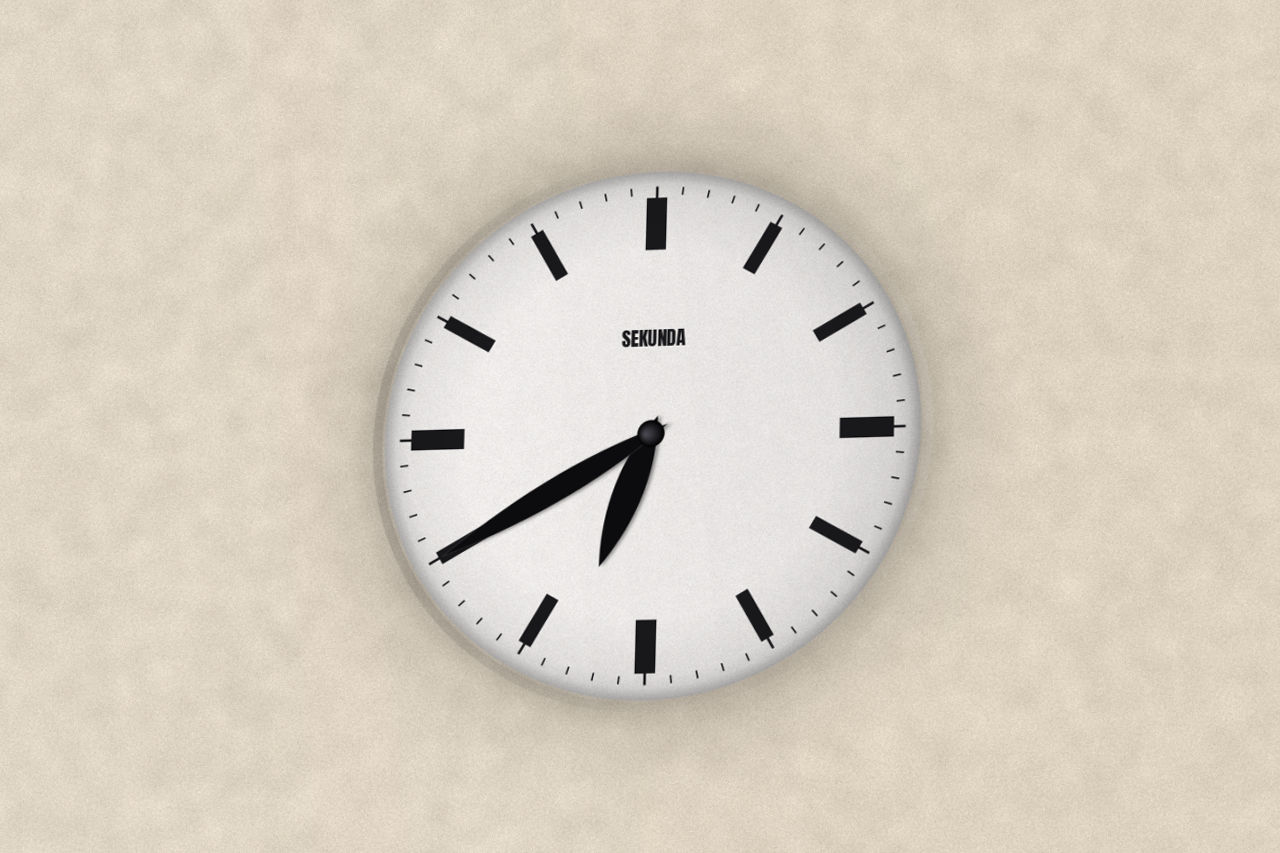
6:40
